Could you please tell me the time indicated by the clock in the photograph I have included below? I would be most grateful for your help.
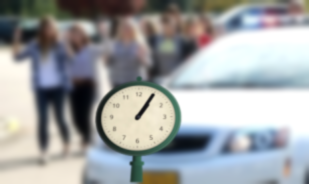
1:05
